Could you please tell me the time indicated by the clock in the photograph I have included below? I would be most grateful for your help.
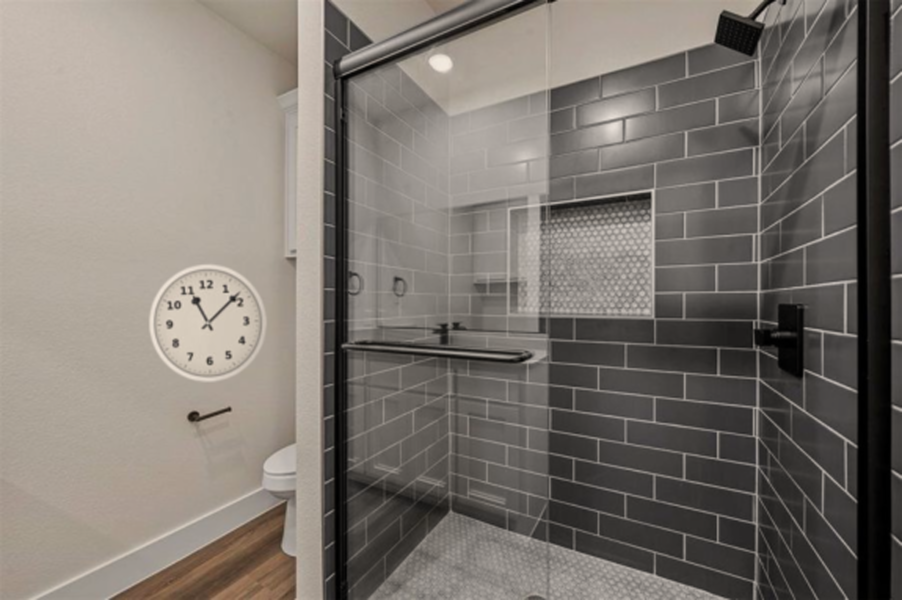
11:08
